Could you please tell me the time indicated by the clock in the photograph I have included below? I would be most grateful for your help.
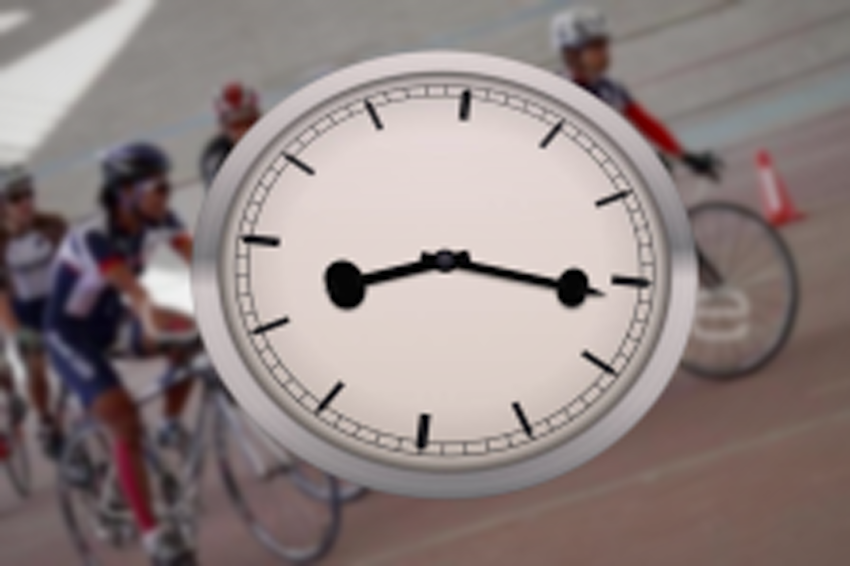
8:16
